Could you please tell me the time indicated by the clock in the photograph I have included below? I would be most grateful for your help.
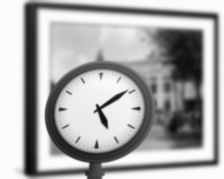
5:09
